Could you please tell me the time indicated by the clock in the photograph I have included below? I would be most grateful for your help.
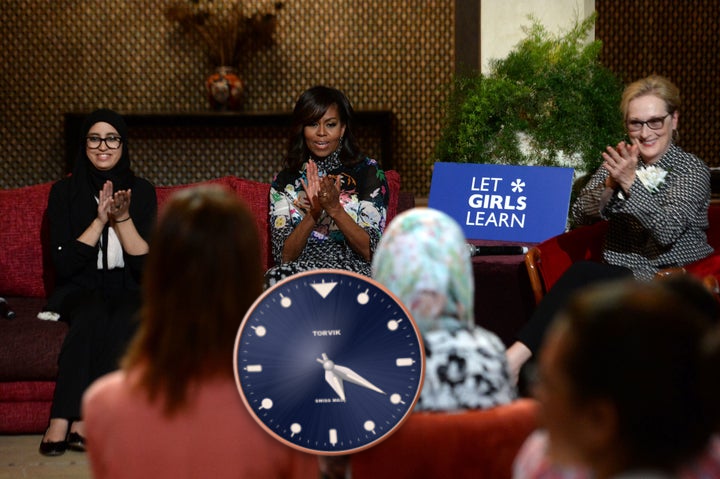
5:20
